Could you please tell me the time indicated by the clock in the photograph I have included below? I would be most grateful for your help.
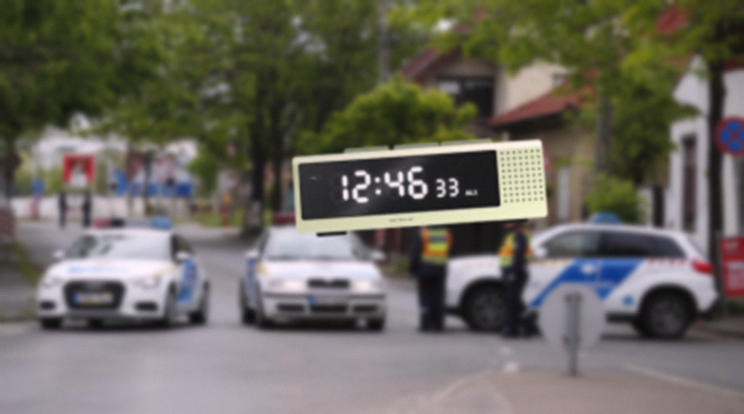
12:46:33
